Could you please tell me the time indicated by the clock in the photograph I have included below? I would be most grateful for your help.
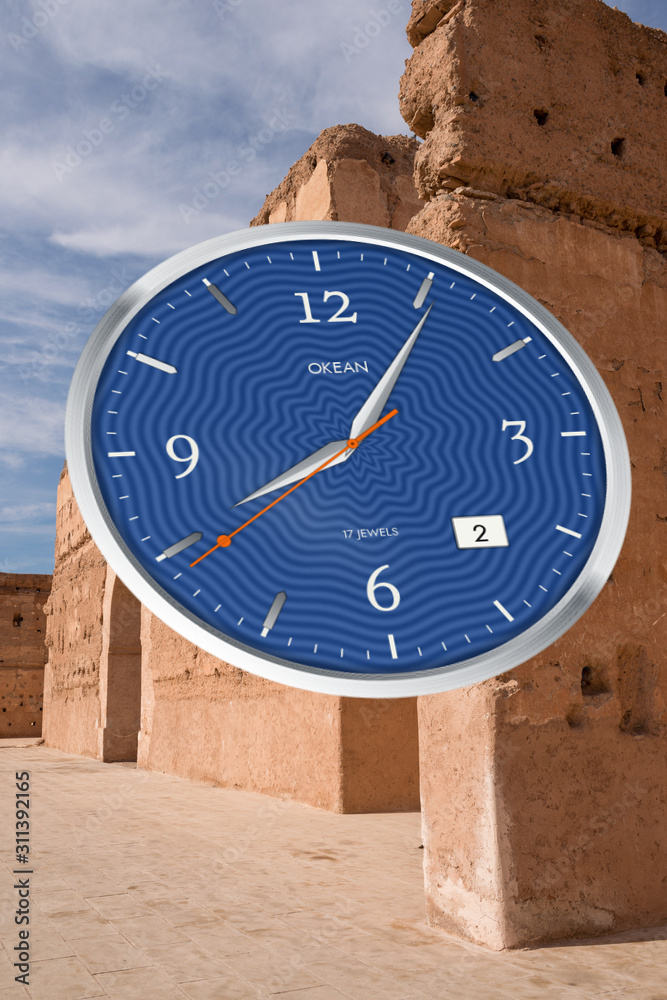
8:05:39
